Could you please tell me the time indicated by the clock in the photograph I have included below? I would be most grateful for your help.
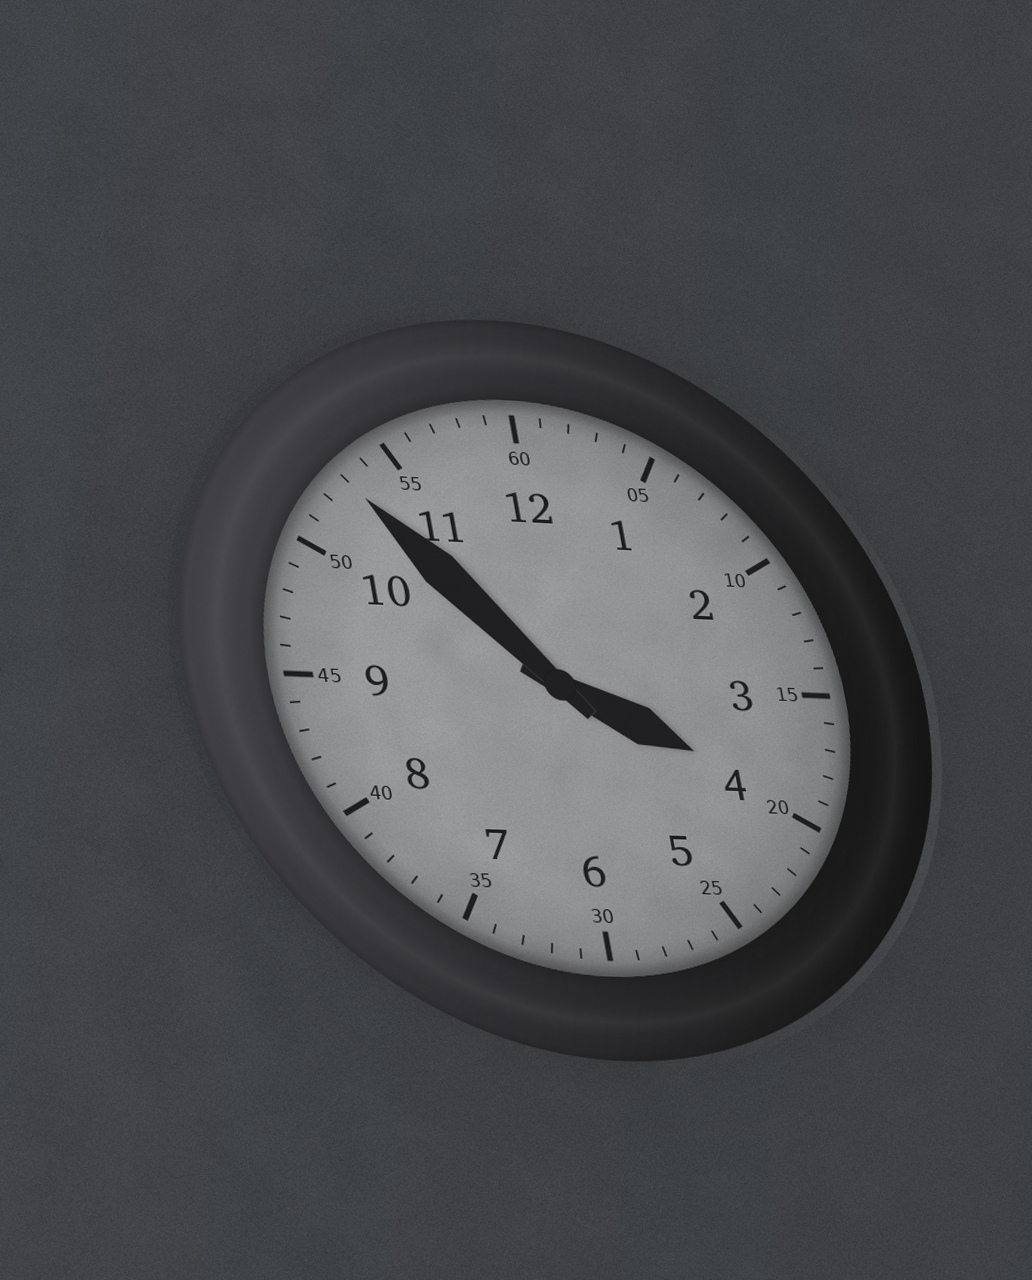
3:53
